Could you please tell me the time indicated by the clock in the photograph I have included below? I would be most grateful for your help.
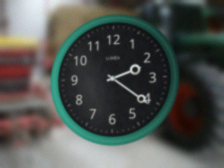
2:21
